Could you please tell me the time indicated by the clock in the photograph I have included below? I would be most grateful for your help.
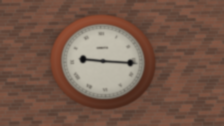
9:16
